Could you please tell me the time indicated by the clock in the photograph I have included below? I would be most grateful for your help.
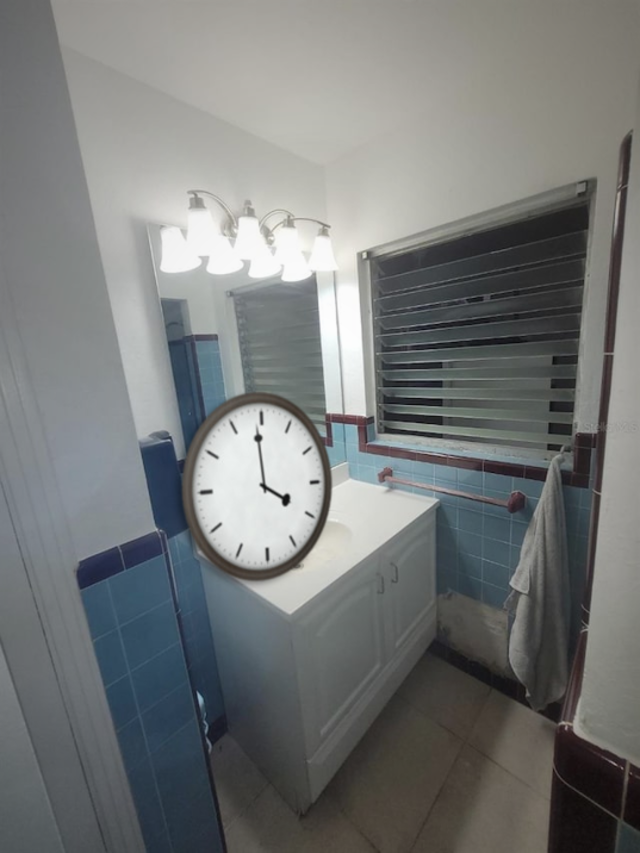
3:59
